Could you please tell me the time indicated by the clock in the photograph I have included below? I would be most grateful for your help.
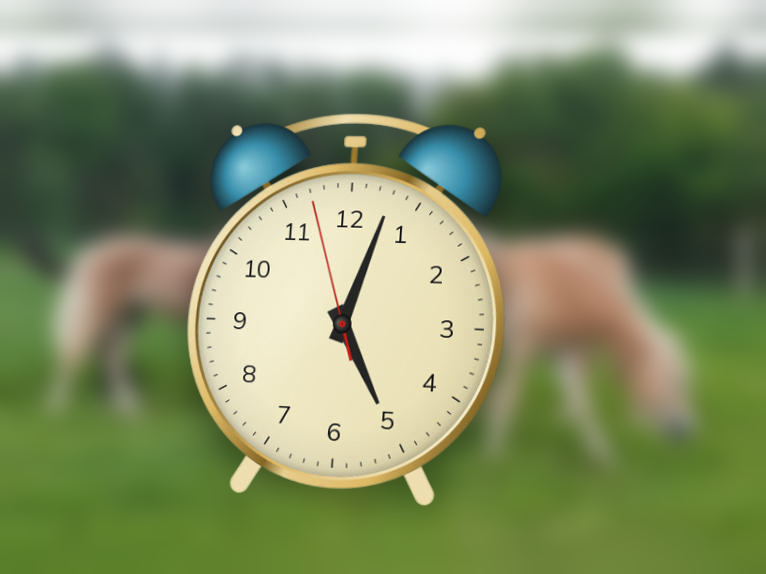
5:02:57
